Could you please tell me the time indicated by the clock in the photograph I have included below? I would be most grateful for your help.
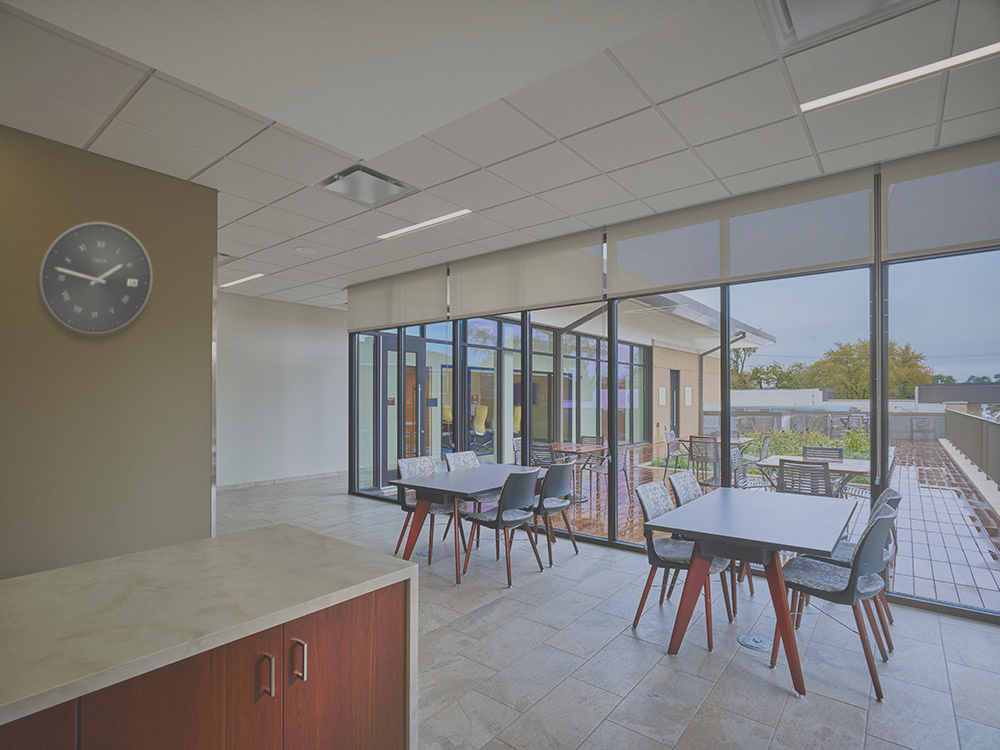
1:47
